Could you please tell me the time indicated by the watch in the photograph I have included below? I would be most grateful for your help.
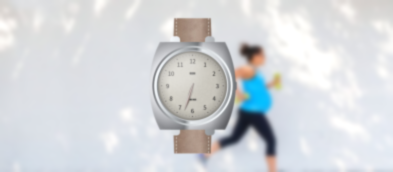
6:33
